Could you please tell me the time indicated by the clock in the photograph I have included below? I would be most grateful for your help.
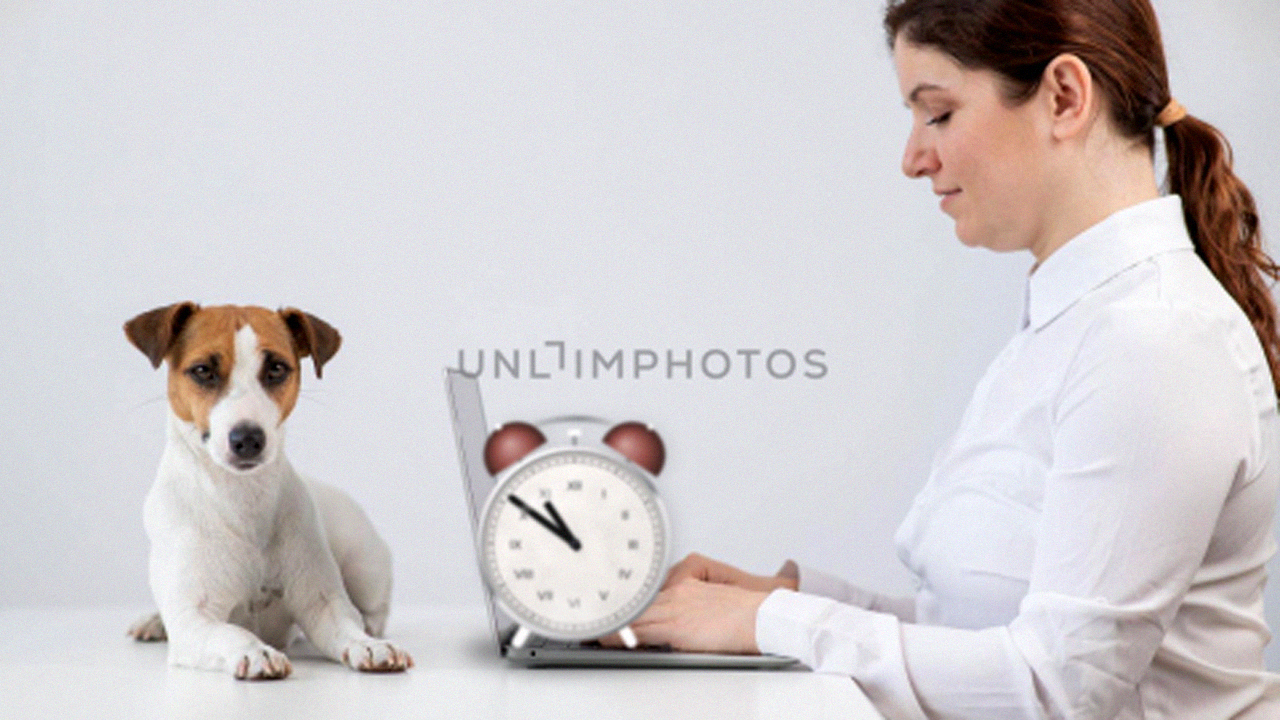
10:51
